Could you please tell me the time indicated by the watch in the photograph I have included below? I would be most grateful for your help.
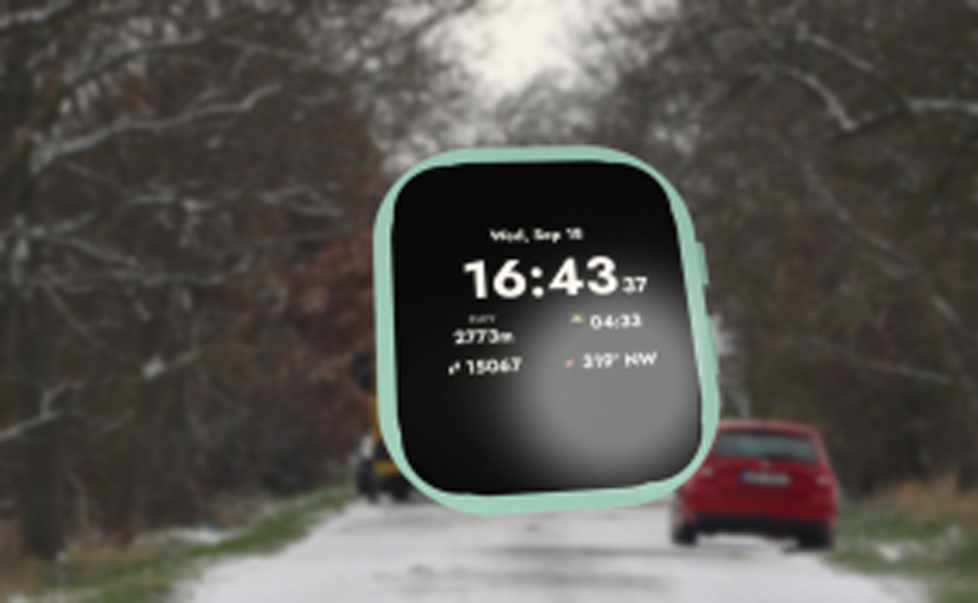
16:43
